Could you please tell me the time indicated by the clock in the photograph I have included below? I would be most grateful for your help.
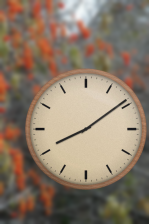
8:09
